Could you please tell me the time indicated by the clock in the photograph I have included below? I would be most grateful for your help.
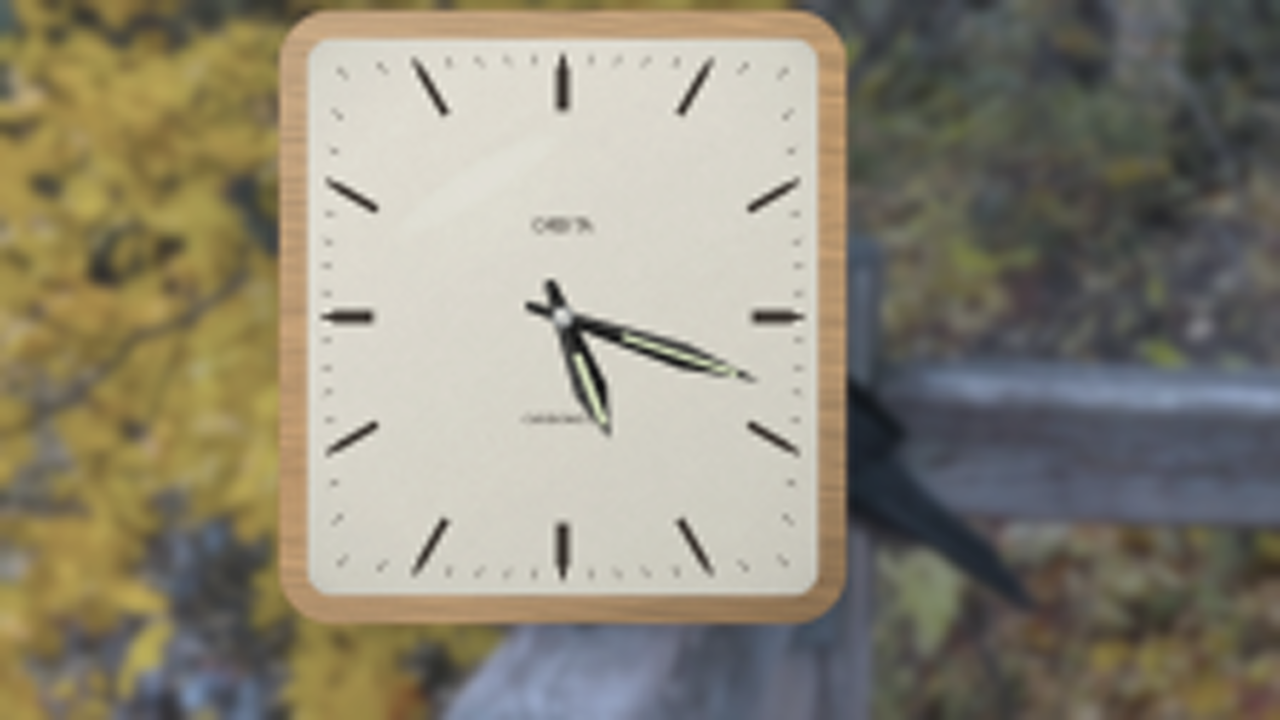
5:18
